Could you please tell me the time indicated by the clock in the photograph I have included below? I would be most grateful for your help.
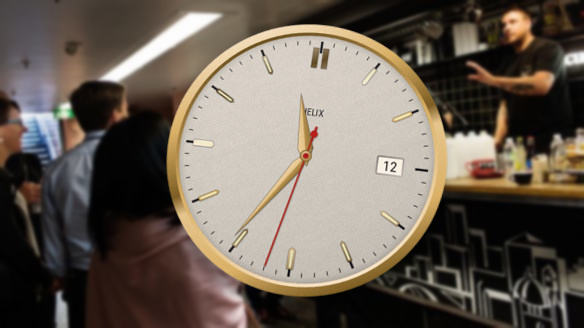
11:35:32
